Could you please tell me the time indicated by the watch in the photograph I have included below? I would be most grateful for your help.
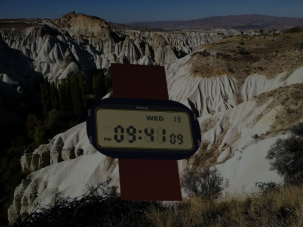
9:41:09
